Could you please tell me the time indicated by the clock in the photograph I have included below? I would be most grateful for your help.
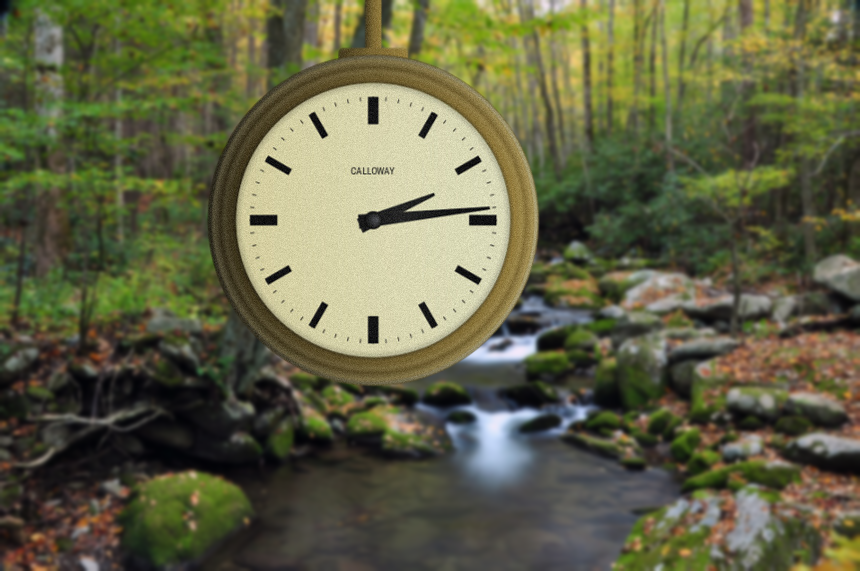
2:14
